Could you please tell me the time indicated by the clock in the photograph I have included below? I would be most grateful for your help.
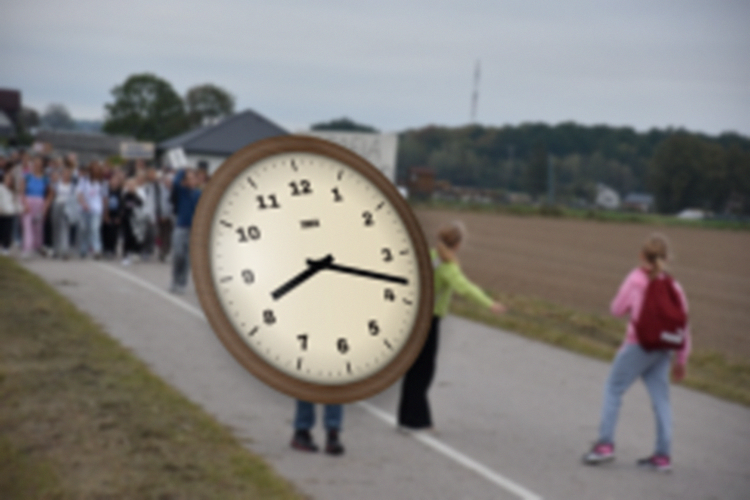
8:18
